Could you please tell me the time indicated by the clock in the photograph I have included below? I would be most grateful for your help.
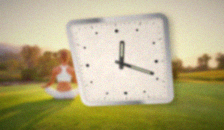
12:19
